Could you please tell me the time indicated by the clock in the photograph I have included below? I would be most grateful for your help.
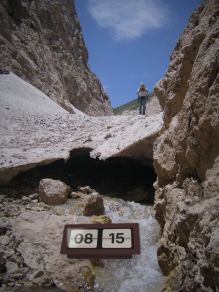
8:15
